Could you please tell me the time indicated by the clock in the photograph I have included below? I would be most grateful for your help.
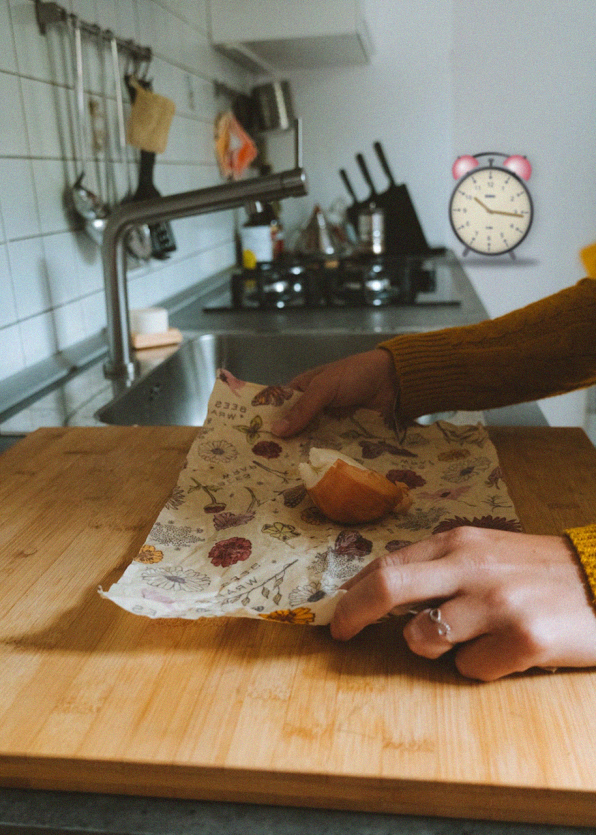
10:16
